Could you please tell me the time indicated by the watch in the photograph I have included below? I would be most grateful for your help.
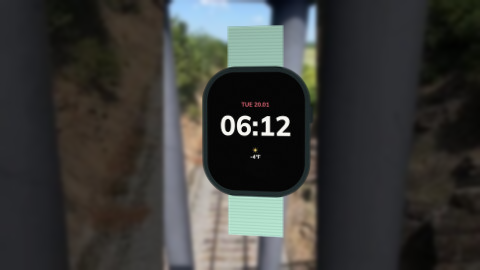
6:12
